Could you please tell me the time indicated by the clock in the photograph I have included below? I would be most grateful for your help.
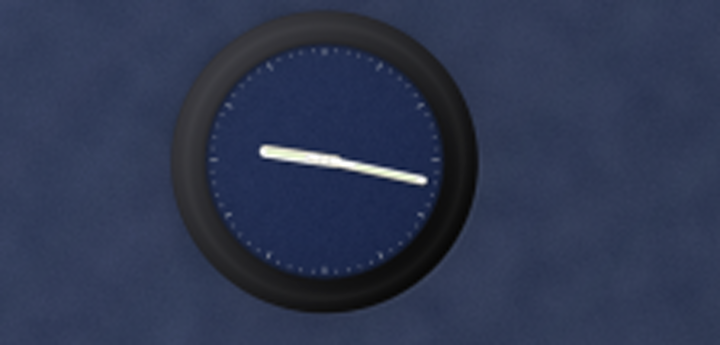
9:17
